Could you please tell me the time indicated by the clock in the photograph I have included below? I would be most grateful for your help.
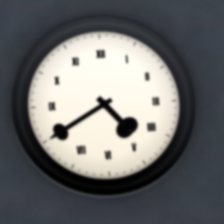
4:40
